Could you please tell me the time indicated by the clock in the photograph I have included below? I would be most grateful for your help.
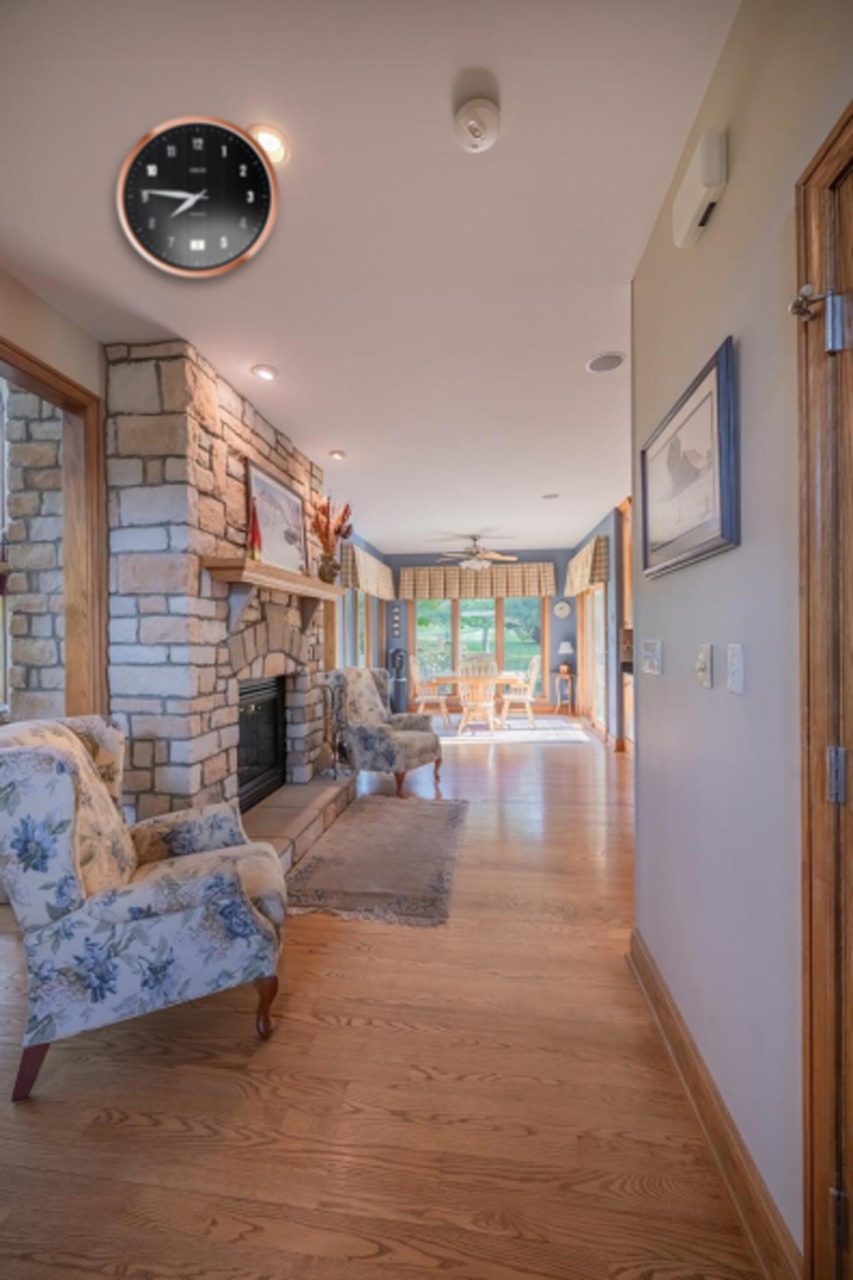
7:46
